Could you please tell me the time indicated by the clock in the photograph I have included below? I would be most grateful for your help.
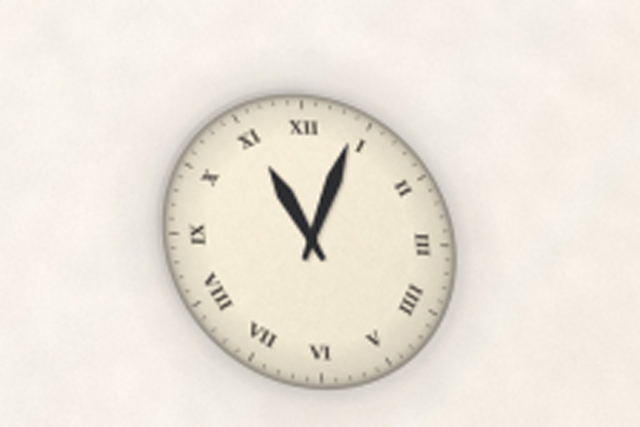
11:04
